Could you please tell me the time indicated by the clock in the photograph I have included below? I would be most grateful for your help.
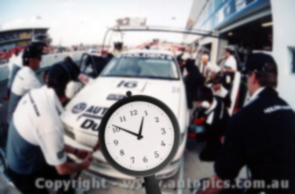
12:51
